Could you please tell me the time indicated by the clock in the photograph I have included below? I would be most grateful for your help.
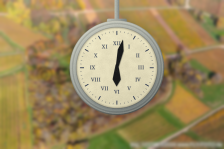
6:02
